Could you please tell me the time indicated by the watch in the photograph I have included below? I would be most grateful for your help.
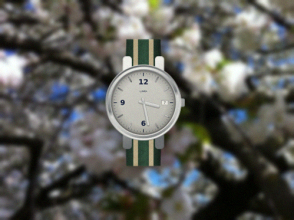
3:28
